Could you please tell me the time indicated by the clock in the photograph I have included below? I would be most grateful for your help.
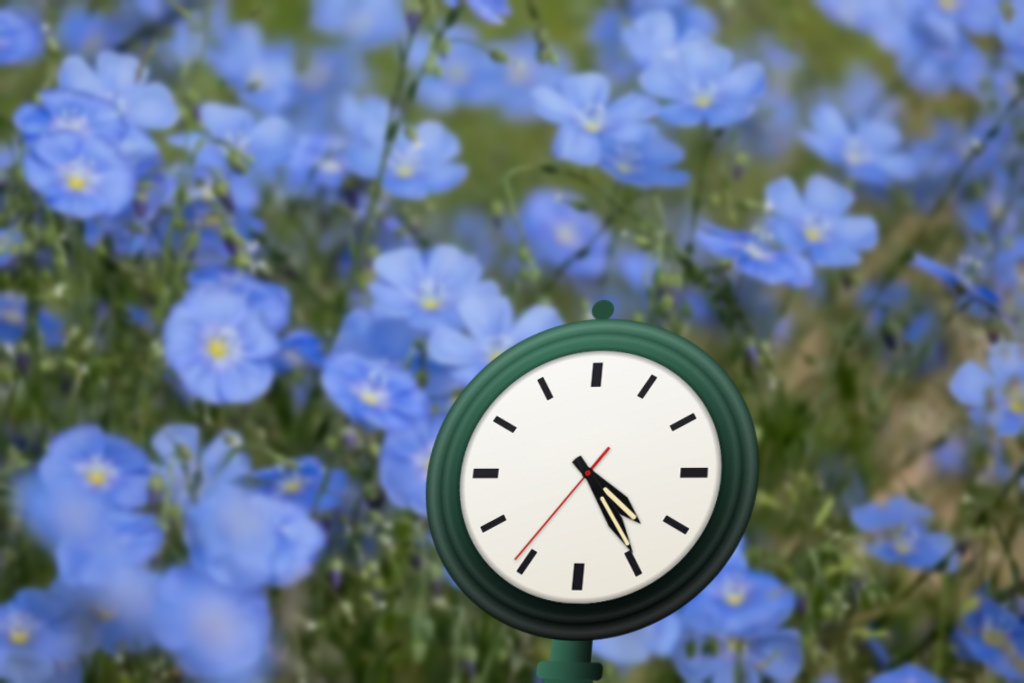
4:24:36
